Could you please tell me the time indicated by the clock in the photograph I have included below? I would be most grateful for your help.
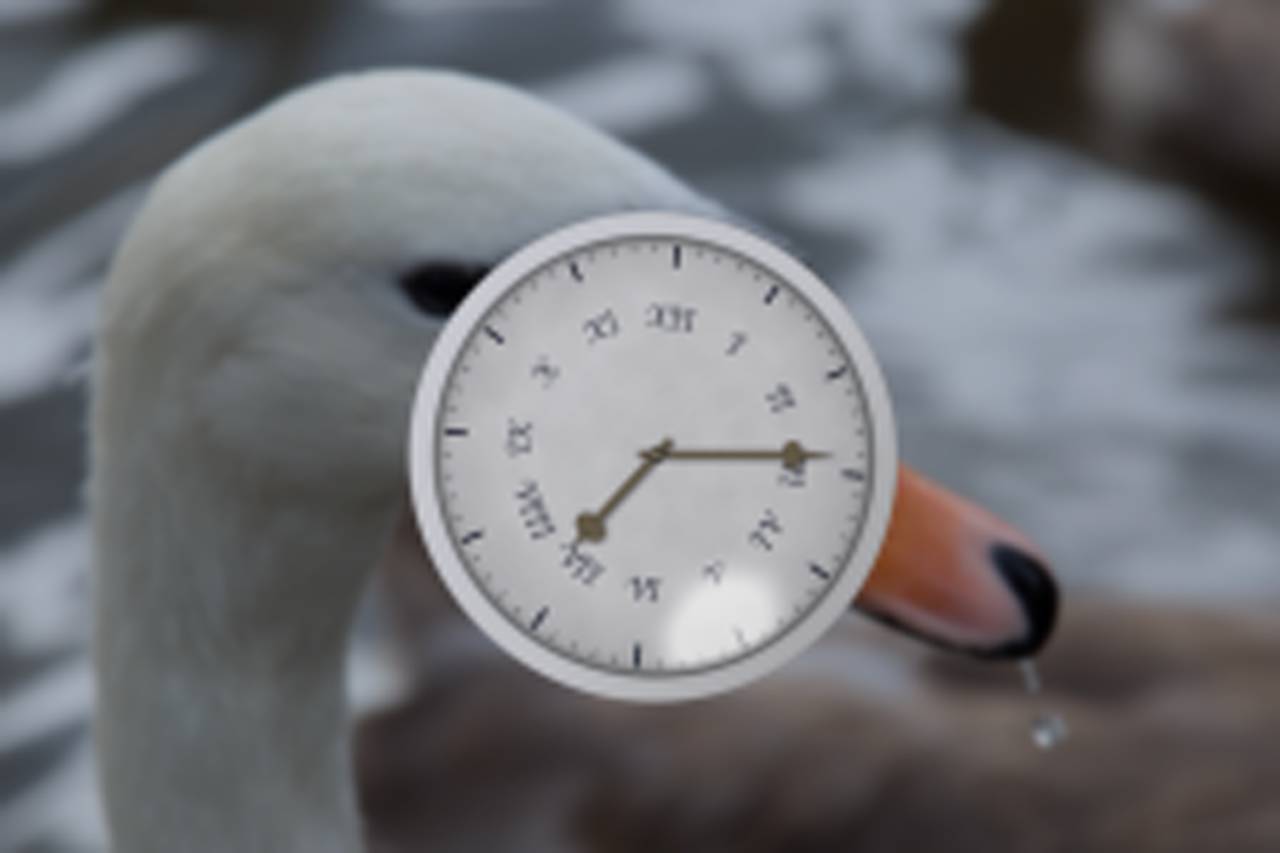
7:14
